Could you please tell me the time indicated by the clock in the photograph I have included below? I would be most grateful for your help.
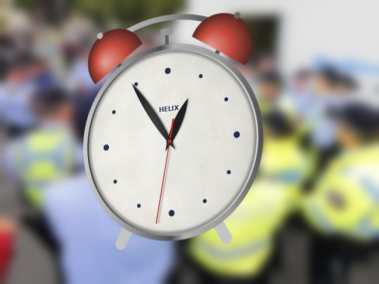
12:54:32
